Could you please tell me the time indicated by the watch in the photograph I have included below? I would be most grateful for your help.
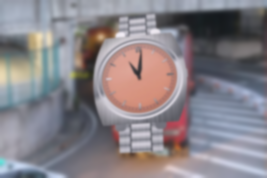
11:01
